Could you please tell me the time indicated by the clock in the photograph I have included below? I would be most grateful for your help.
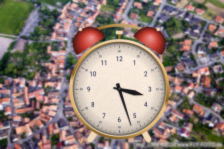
3:27
